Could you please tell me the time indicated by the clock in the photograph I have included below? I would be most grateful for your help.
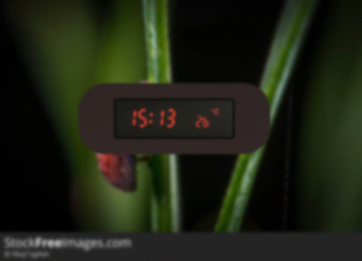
15:13
